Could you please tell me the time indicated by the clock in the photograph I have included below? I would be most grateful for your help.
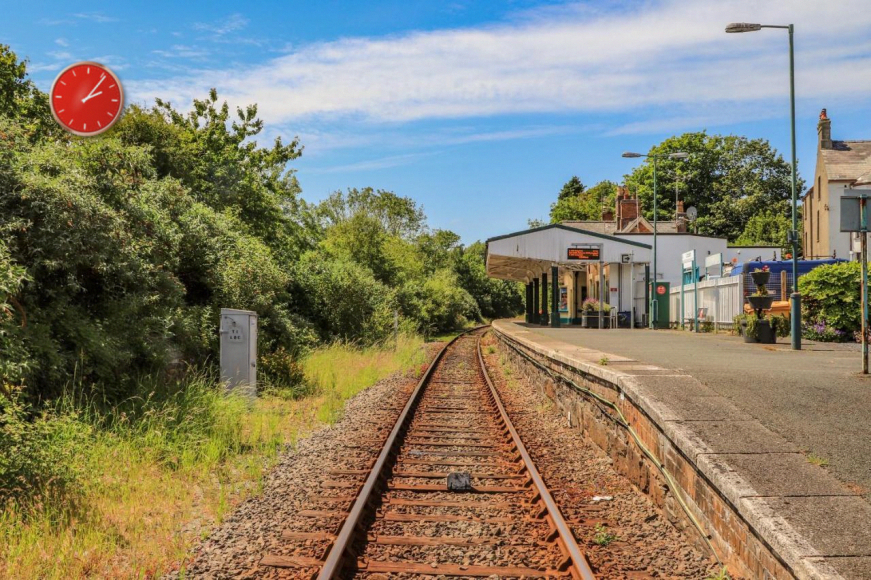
2:06
